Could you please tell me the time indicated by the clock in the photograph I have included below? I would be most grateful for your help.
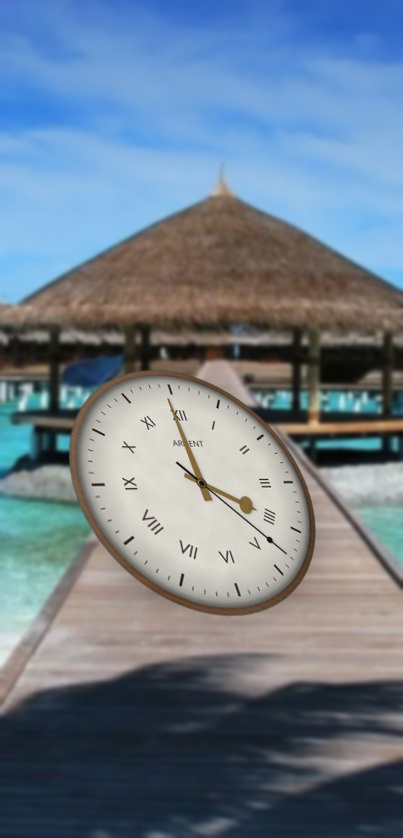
3:59:23
